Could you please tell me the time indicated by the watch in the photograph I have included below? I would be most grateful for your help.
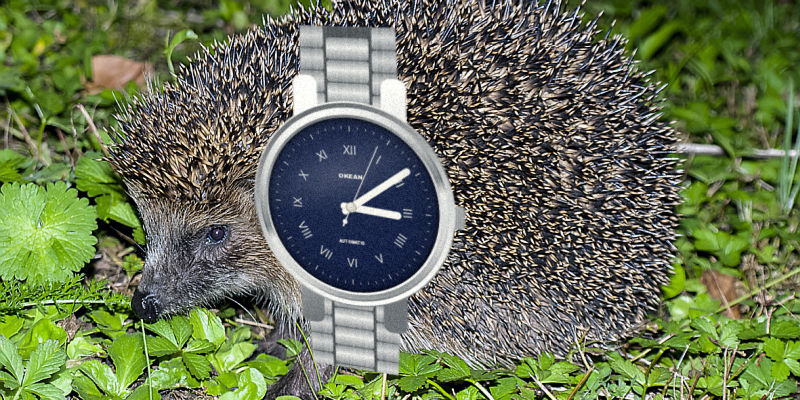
3:09:04
